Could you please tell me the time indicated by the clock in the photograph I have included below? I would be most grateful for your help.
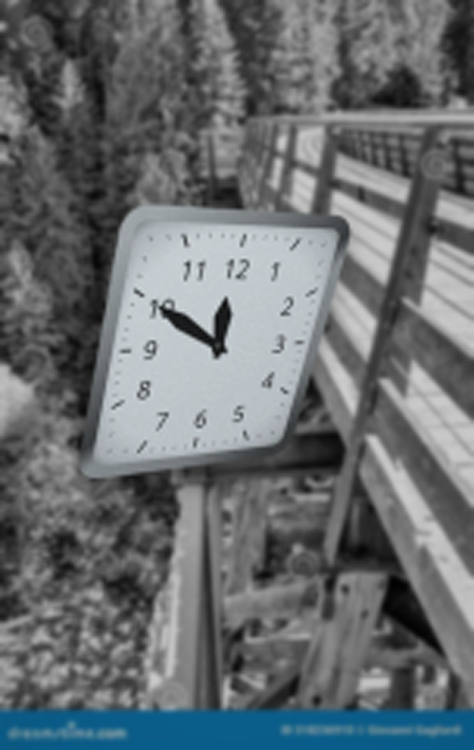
11:50
